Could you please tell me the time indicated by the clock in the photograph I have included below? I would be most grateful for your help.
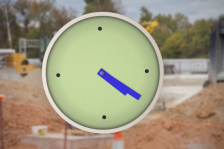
4:21
